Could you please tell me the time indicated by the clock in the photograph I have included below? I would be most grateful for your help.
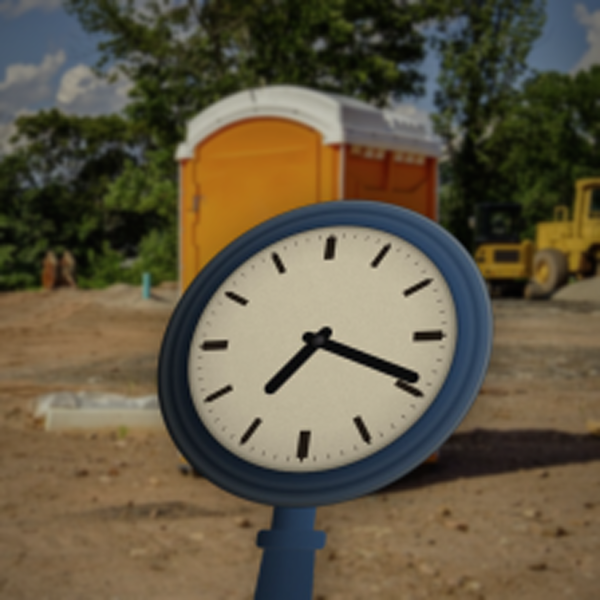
7:19
